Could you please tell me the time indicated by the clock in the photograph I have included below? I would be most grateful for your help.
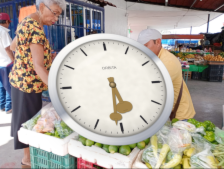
5:31
